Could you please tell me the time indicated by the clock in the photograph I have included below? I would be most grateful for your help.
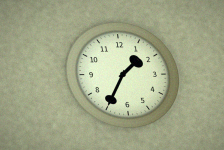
1:35
